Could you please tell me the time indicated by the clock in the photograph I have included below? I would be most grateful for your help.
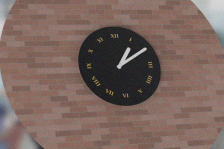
1:10
